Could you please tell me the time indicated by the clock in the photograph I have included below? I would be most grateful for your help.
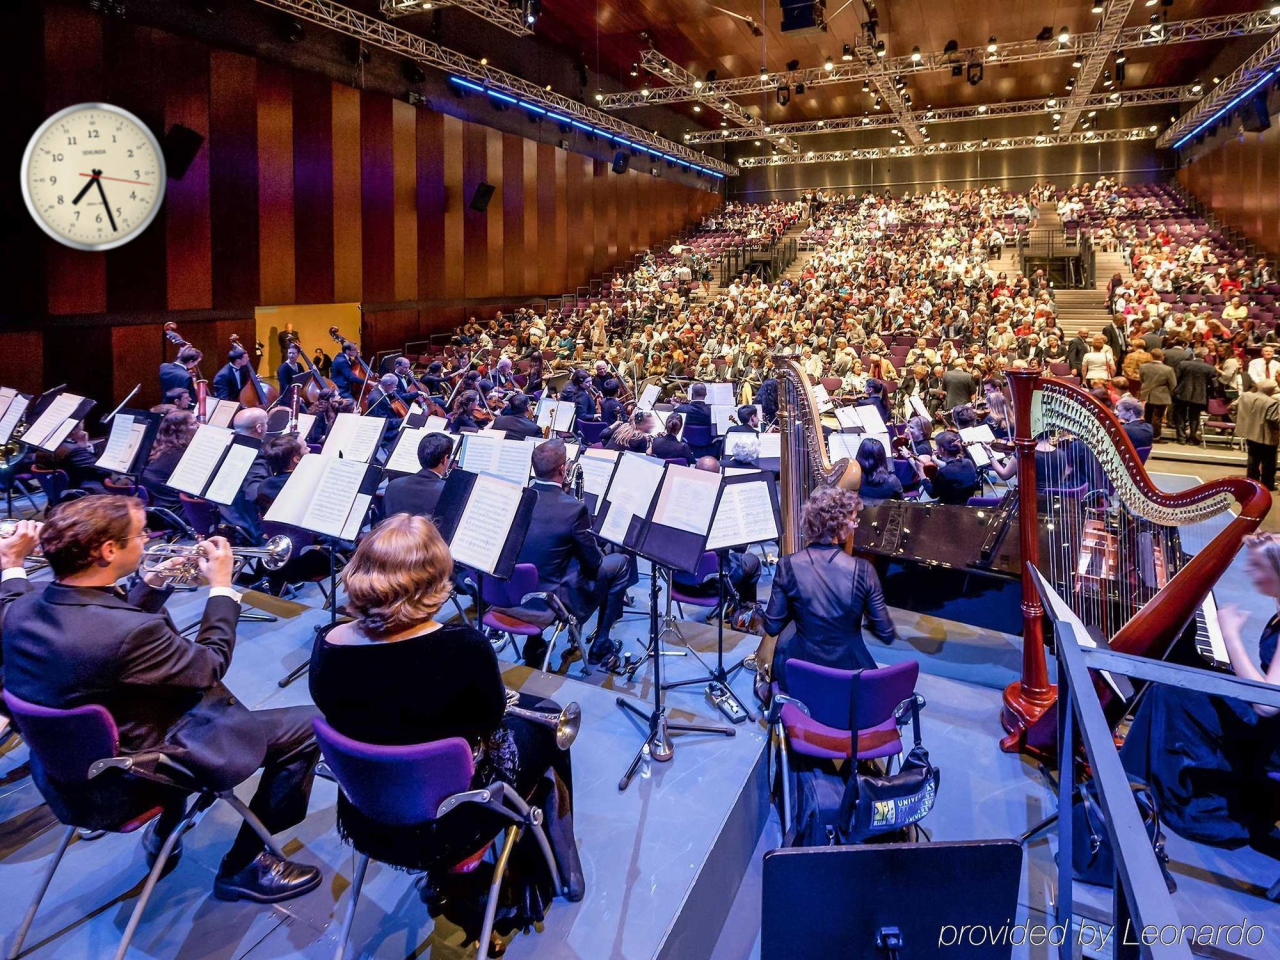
7:27:17
